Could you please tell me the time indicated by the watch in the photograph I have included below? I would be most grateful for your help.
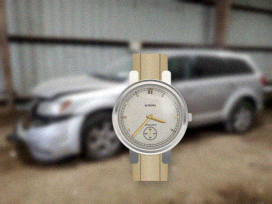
3:37
